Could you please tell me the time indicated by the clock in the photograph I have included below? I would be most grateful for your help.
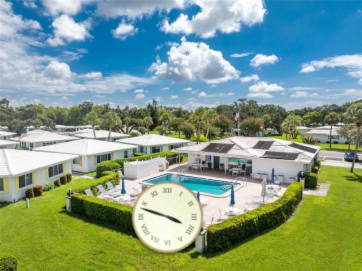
3:48
